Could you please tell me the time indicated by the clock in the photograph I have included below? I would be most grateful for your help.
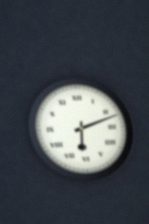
6:12
